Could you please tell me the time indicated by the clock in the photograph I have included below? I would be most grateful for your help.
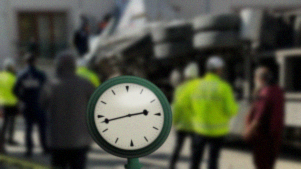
2:43
